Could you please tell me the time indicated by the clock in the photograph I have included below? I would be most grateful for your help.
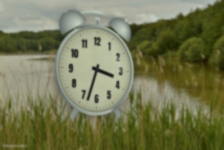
3:33
